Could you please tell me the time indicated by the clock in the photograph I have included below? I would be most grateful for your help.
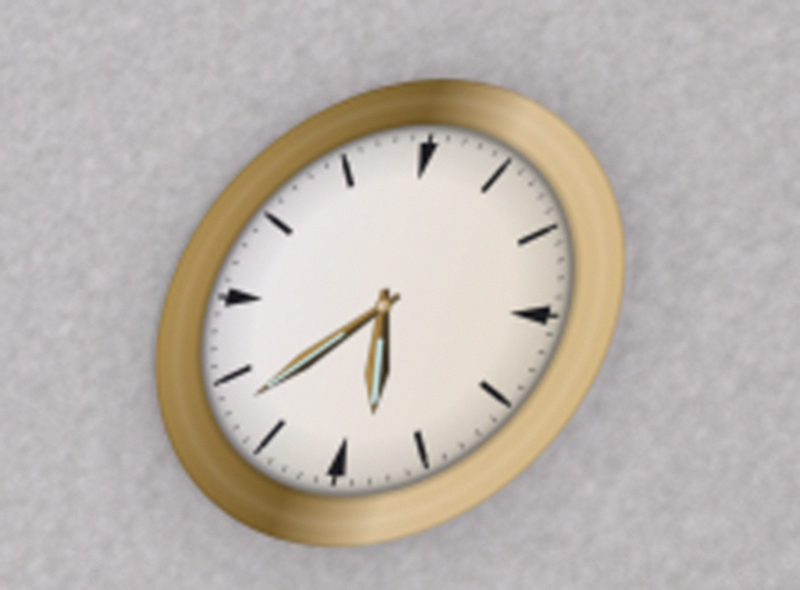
5:38
